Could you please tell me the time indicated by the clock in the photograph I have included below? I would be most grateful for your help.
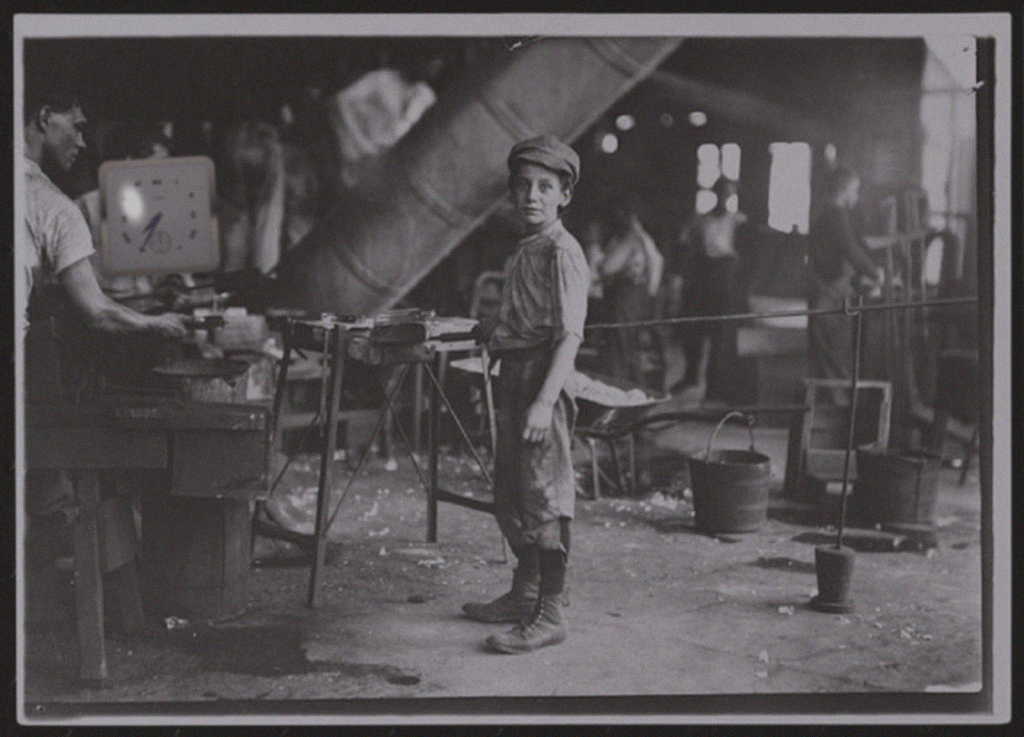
7:35
